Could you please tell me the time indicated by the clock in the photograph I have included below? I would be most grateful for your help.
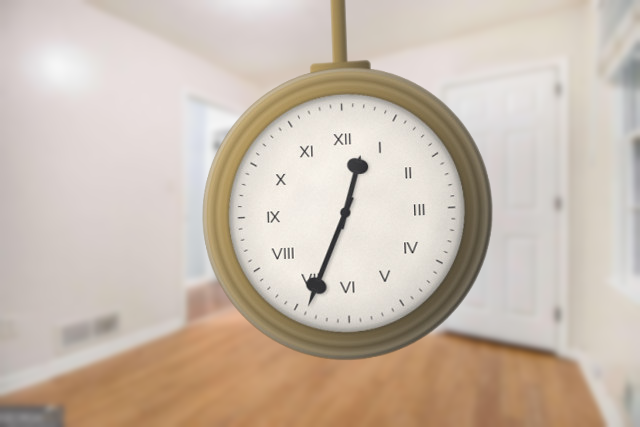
12:34
